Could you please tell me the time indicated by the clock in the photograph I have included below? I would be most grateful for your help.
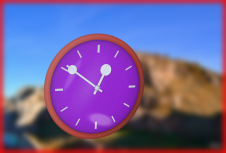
12:51
